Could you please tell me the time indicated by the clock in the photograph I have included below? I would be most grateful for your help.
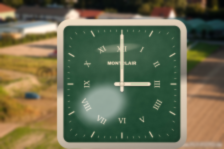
3:00
